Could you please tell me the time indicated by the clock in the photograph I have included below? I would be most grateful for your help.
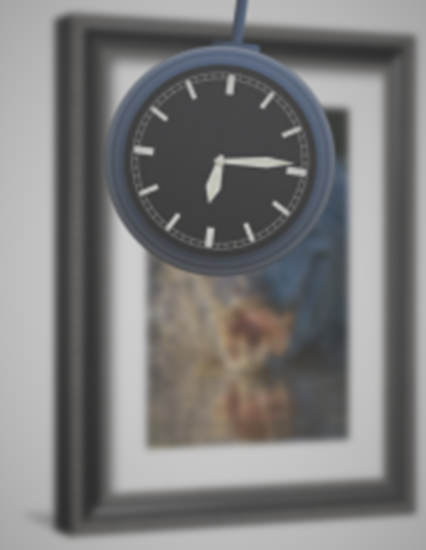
6:14
